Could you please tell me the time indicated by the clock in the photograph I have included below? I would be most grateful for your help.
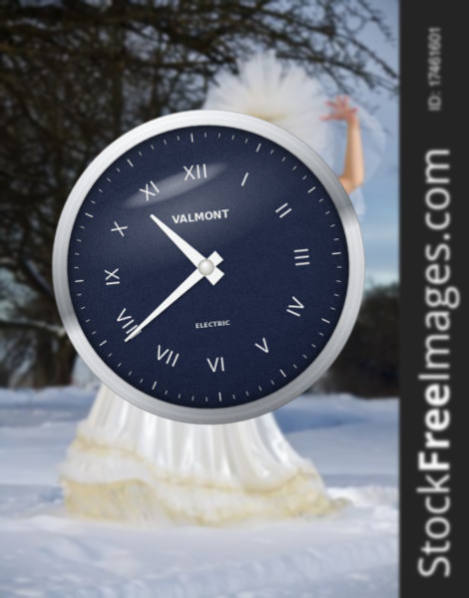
10:39
